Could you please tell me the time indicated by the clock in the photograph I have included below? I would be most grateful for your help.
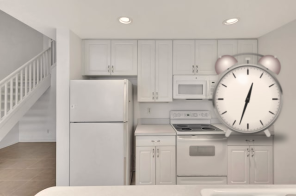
12:33
